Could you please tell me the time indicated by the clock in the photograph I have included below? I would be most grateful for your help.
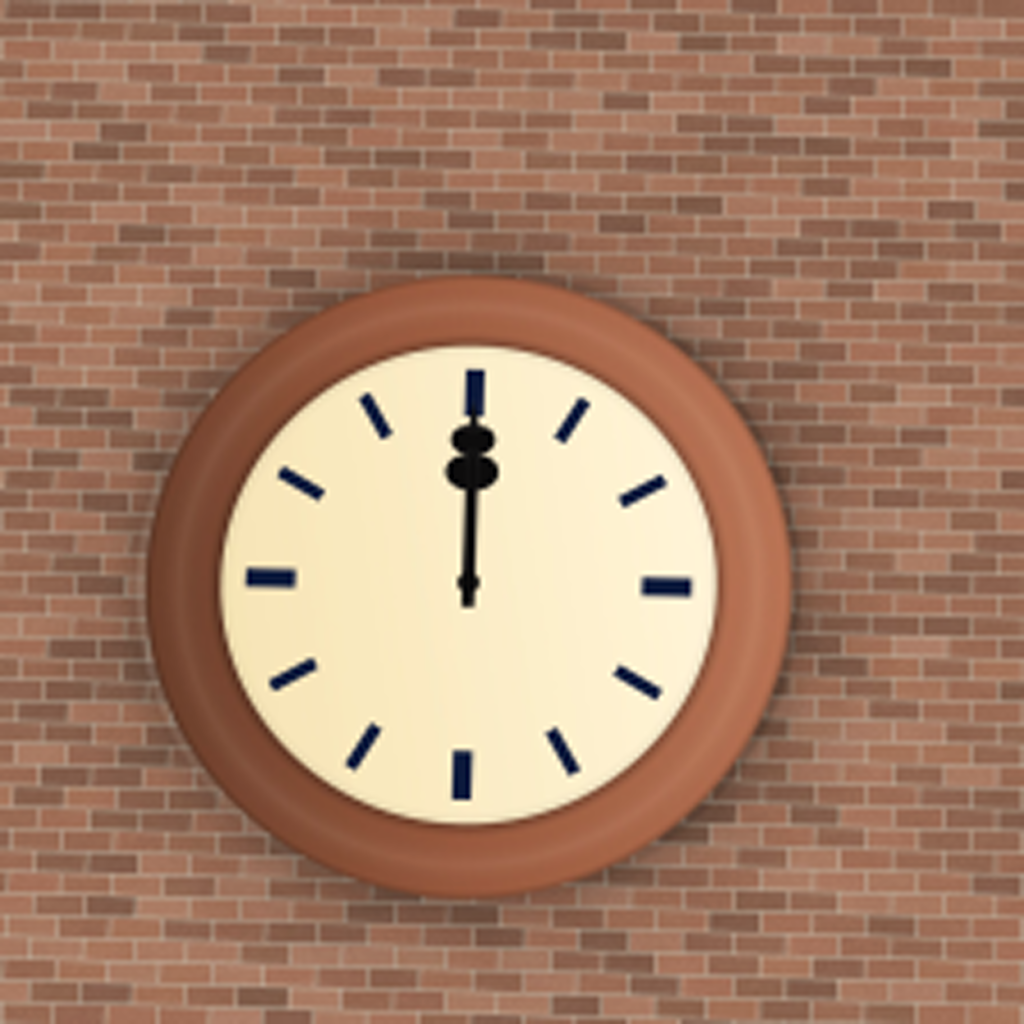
12:00
